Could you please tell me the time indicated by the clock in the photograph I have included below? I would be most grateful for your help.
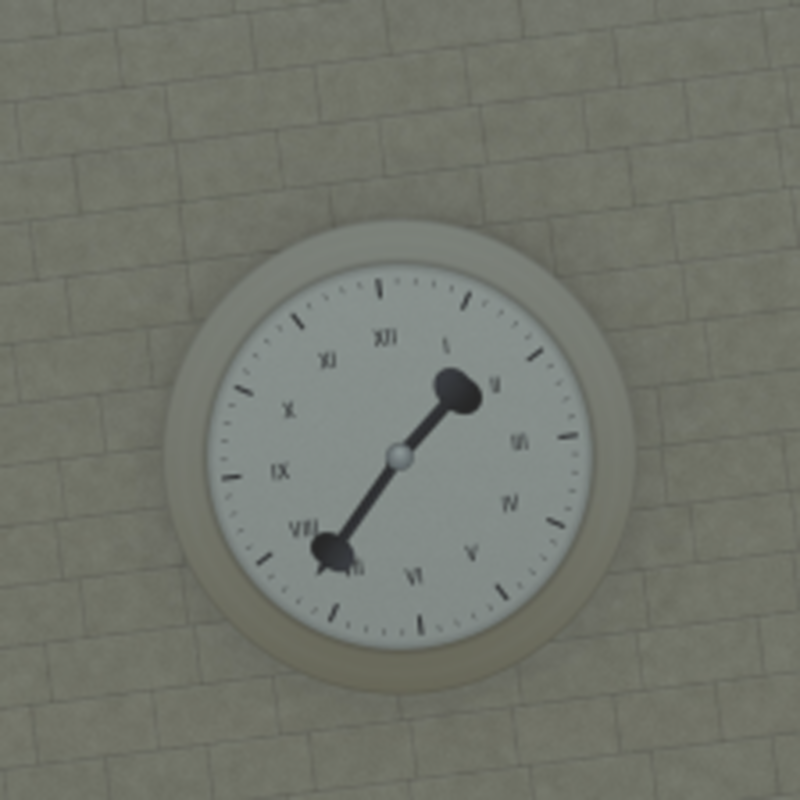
1:37
